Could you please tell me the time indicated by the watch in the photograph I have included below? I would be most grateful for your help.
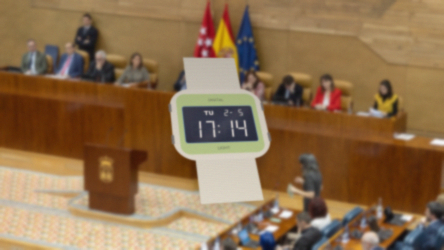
17:14
